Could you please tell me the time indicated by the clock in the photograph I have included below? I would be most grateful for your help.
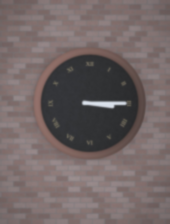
3:15
